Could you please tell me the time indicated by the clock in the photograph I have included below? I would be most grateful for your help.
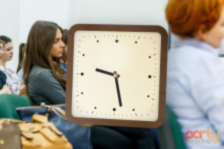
9:28
